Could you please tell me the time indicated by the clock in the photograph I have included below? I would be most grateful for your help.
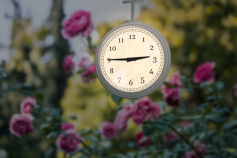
2:45
